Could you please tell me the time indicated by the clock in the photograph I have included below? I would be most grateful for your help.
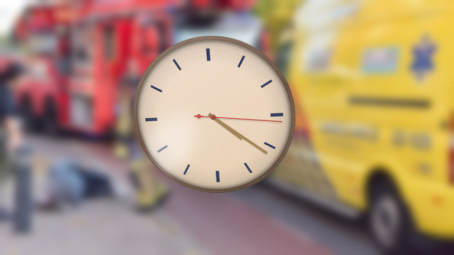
4:21:16
